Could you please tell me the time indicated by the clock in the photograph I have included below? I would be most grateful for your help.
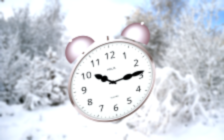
10:14
